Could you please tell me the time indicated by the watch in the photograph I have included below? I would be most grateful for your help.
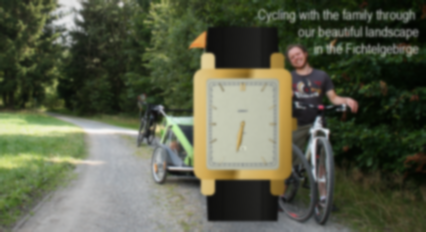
6:32
